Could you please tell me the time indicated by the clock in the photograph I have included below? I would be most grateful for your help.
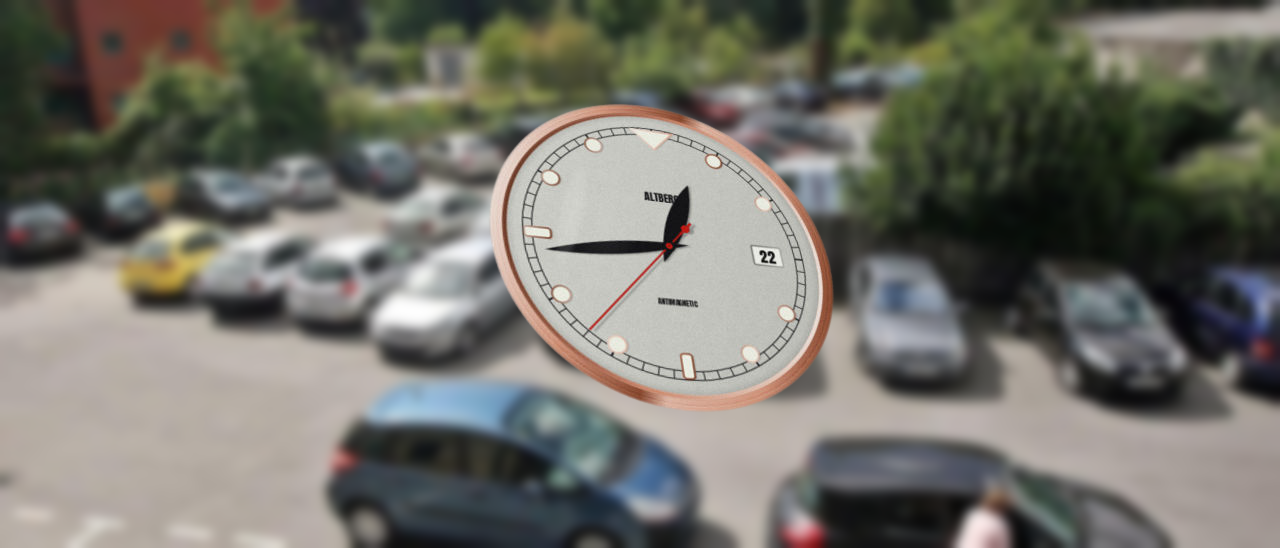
12:43:37
